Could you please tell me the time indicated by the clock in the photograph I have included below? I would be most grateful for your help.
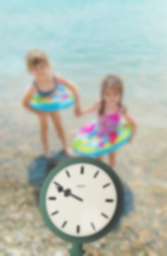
9:49
